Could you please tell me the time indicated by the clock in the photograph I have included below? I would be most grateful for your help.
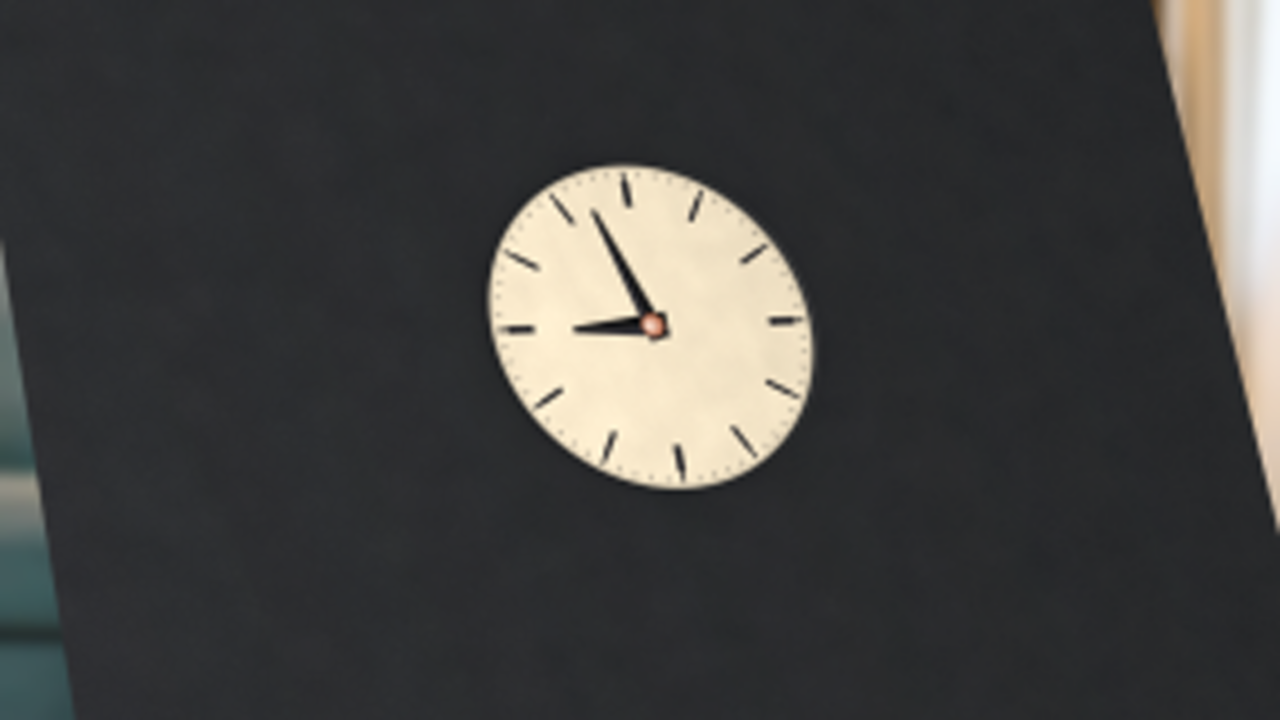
8:57
